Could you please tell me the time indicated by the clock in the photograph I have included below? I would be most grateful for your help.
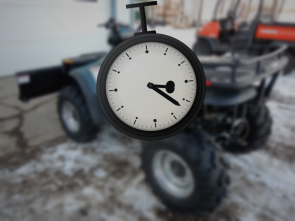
3:22
